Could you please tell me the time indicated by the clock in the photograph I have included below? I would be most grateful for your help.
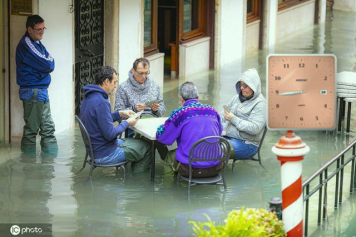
8:44
